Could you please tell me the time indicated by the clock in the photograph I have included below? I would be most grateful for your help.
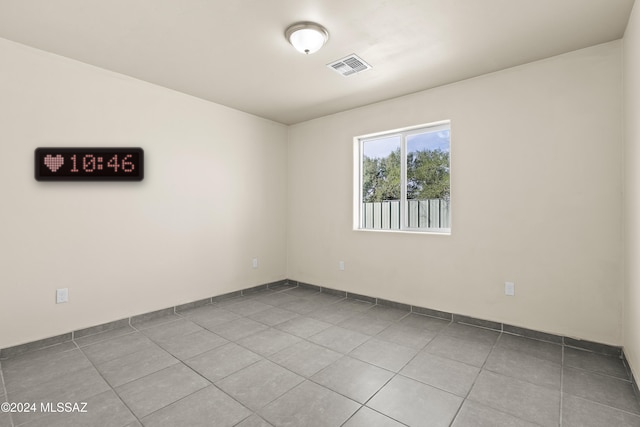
10:46
